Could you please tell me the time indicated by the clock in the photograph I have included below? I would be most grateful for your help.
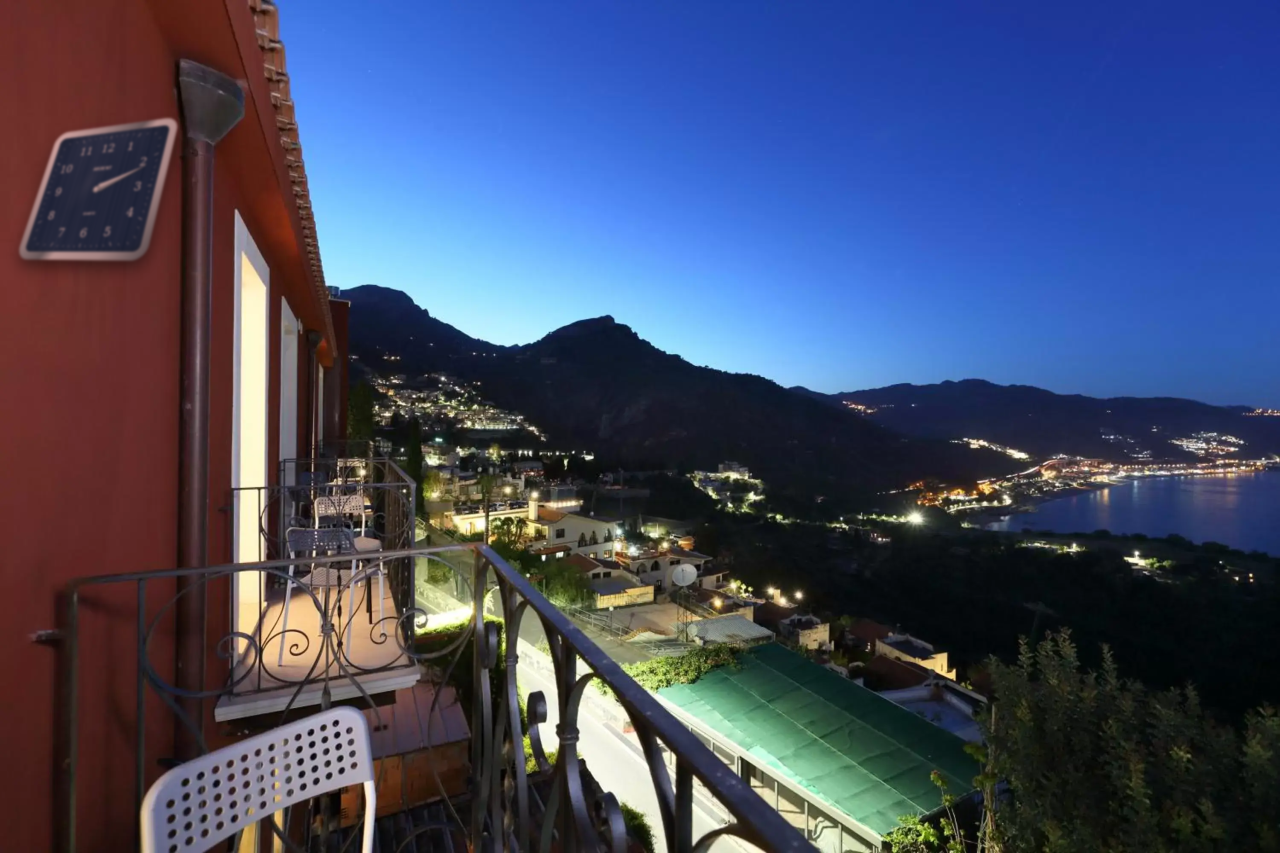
2:11
